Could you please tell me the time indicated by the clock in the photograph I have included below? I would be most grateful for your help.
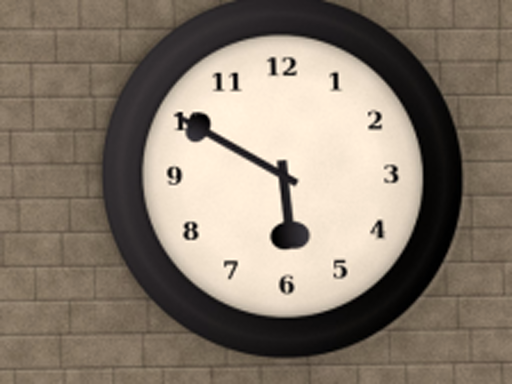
5:50
